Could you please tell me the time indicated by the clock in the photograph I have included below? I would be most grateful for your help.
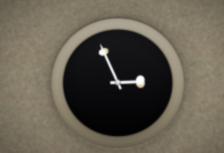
2:56
